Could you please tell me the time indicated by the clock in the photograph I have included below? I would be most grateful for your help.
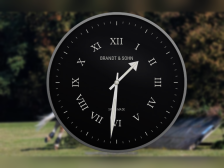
1:31
